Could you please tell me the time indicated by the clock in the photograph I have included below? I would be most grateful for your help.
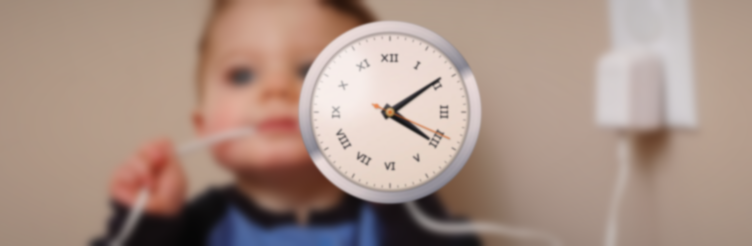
4:09:19
